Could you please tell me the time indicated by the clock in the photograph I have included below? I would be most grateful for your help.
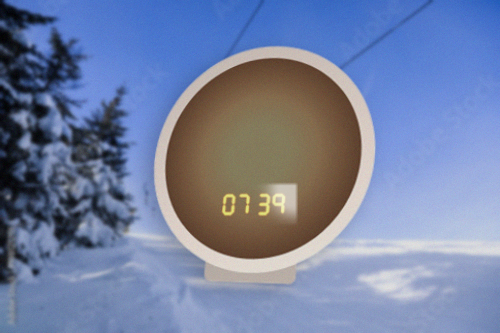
7:39
